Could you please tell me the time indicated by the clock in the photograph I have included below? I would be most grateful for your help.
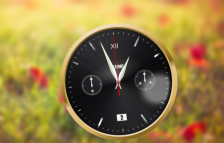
12:57
